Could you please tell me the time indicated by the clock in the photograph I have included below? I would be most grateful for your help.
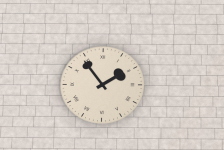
1:54
